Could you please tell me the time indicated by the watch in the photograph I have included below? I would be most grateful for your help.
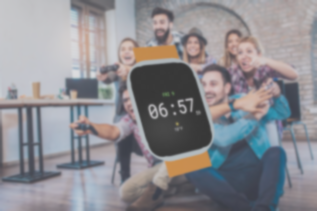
6:57
